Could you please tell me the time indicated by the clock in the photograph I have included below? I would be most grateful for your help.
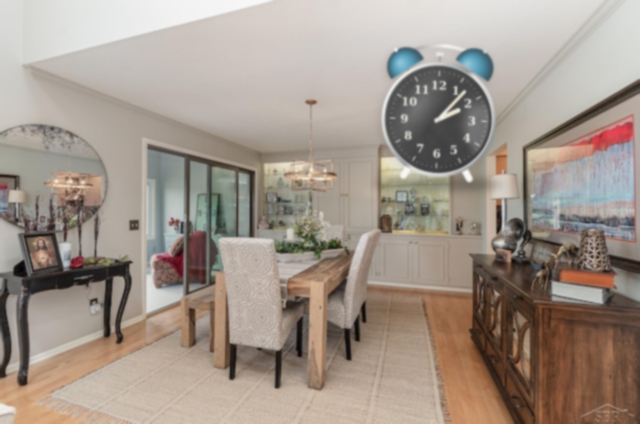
2:07
